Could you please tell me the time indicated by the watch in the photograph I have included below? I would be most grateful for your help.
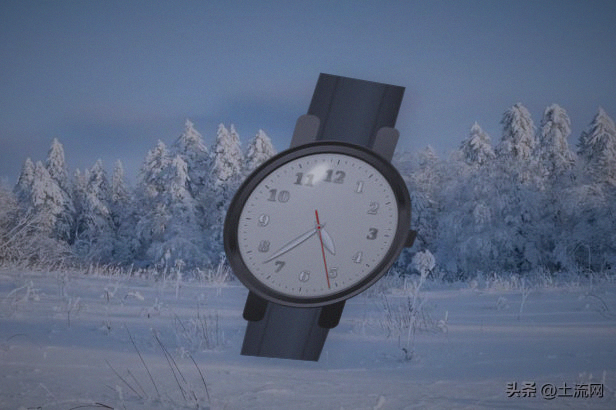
4:37:26
